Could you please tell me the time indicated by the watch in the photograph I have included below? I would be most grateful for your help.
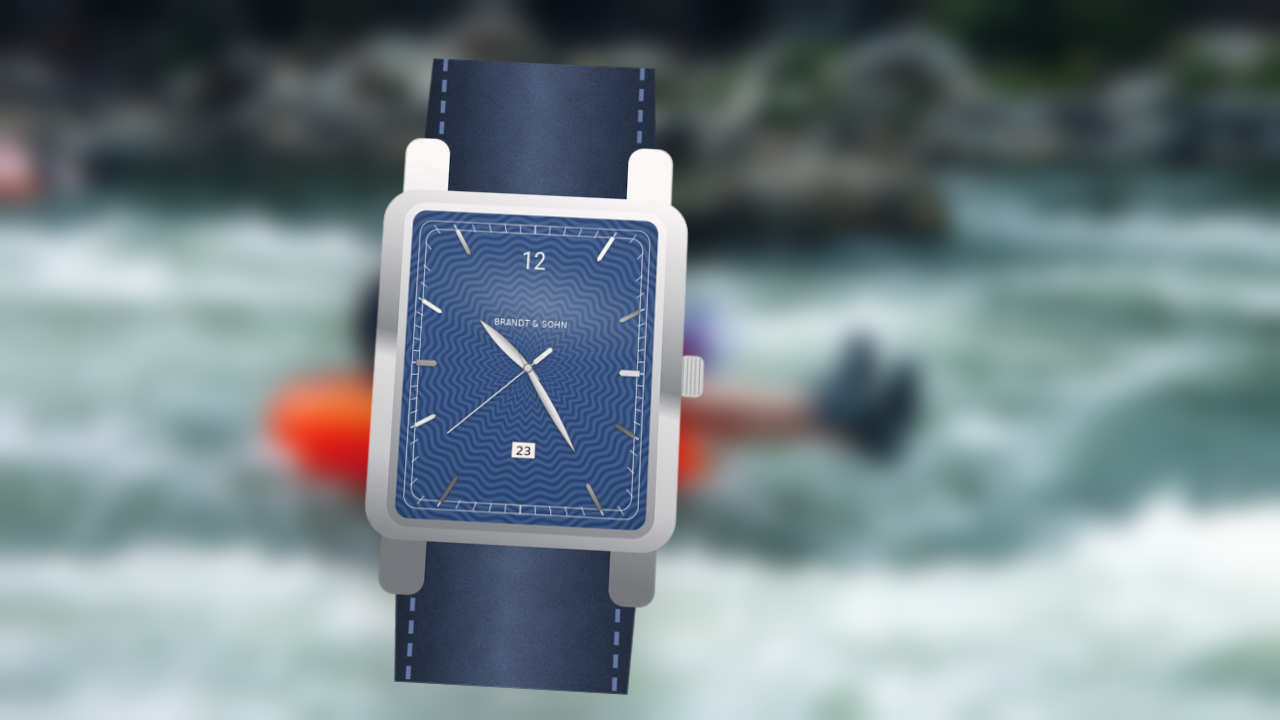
10:24:38
